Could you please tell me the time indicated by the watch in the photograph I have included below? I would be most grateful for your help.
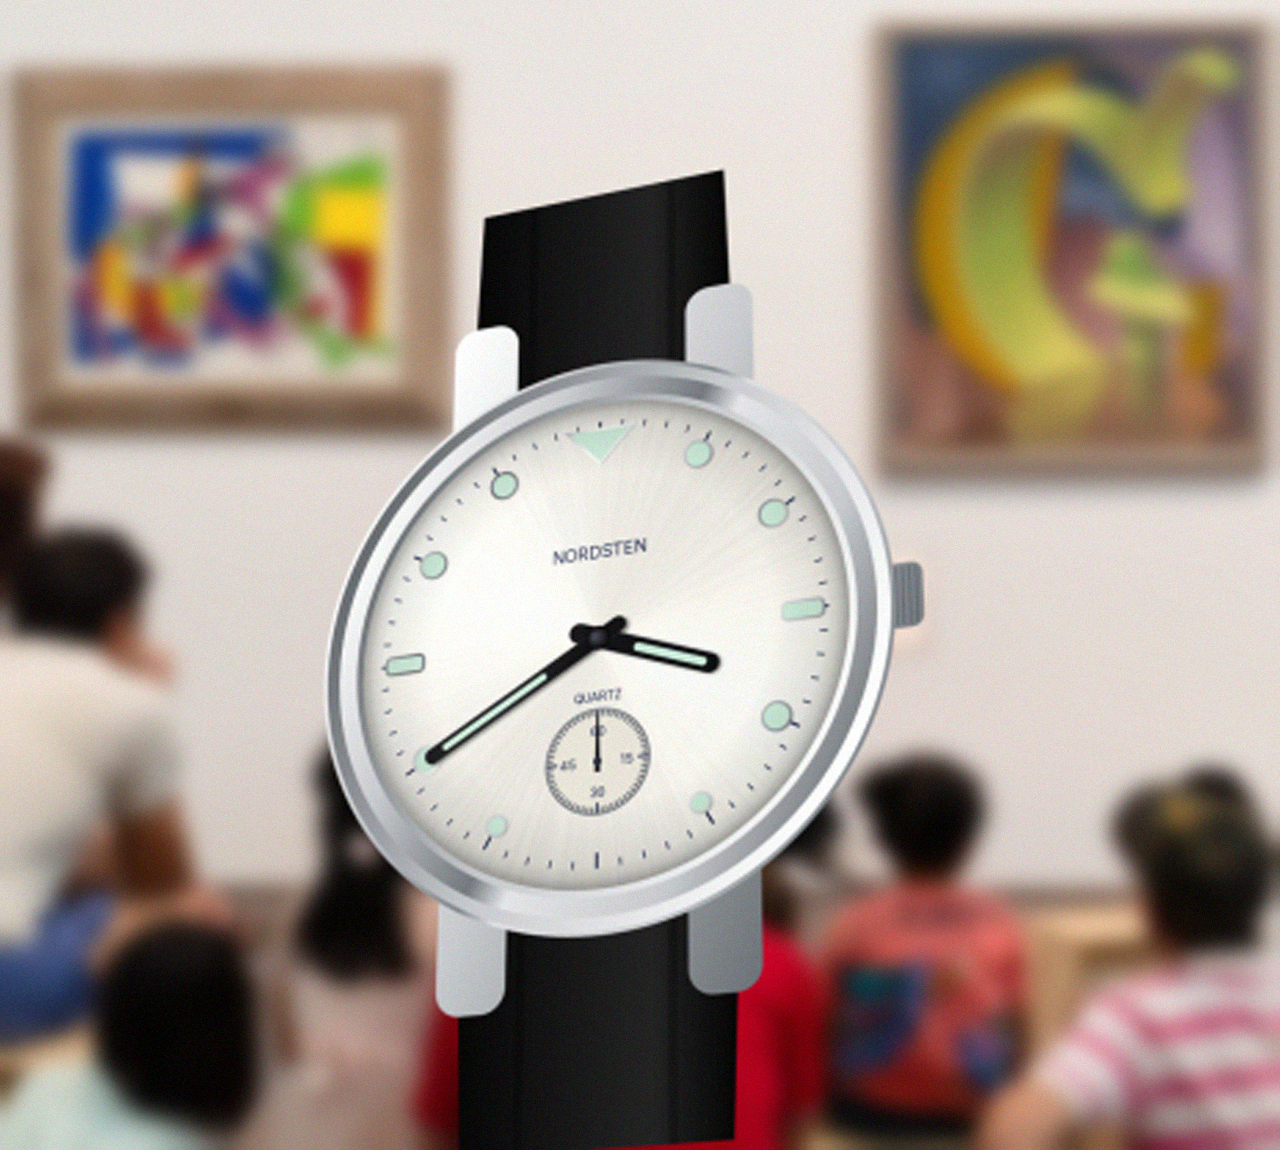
3:40
